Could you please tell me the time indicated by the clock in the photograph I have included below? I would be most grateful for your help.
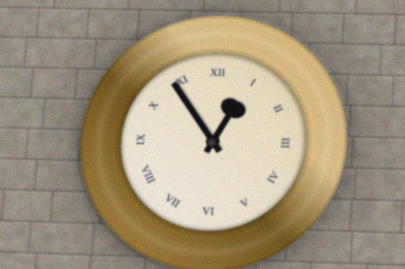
12:54
